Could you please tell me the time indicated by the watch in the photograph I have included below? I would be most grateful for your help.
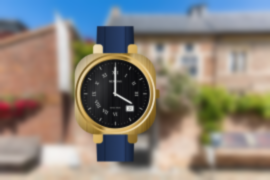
4:00
